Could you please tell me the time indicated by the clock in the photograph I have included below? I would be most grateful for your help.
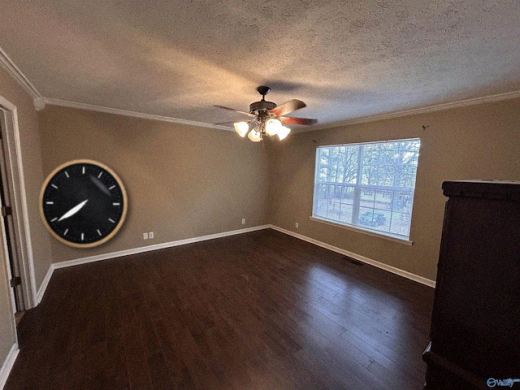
7:39
